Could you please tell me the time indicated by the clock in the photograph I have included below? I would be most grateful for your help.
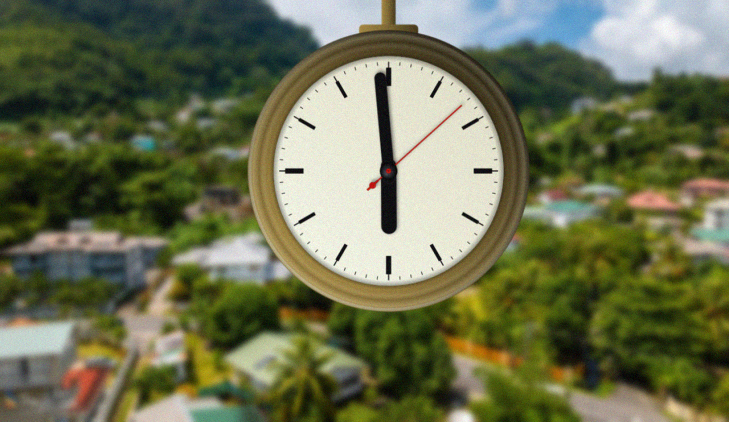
5:59:08
